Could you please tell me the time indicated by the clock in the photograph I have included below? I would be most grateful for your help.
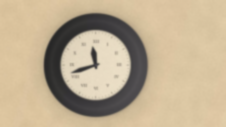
11:42
